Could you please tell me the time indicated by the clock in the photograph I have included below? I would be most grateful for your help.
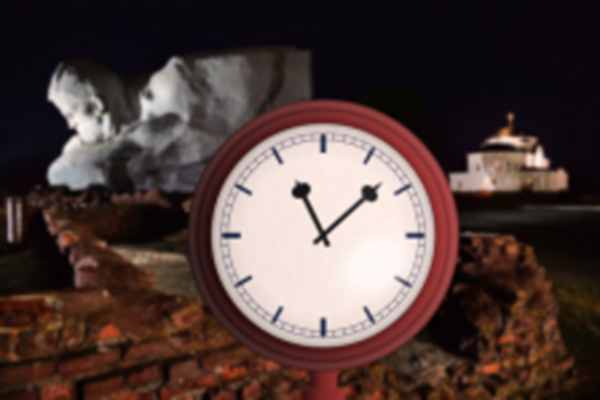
11:08
